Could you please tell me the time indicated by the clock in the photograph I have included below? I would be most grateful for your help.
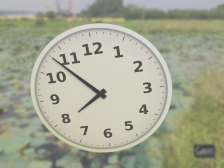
7:53
